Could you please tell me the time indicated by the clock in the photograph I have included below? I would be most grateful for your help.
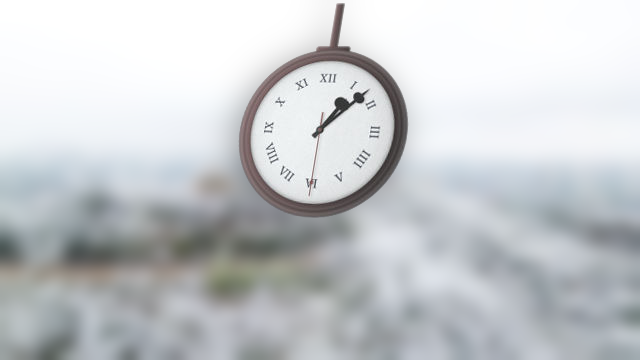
1:07:30
